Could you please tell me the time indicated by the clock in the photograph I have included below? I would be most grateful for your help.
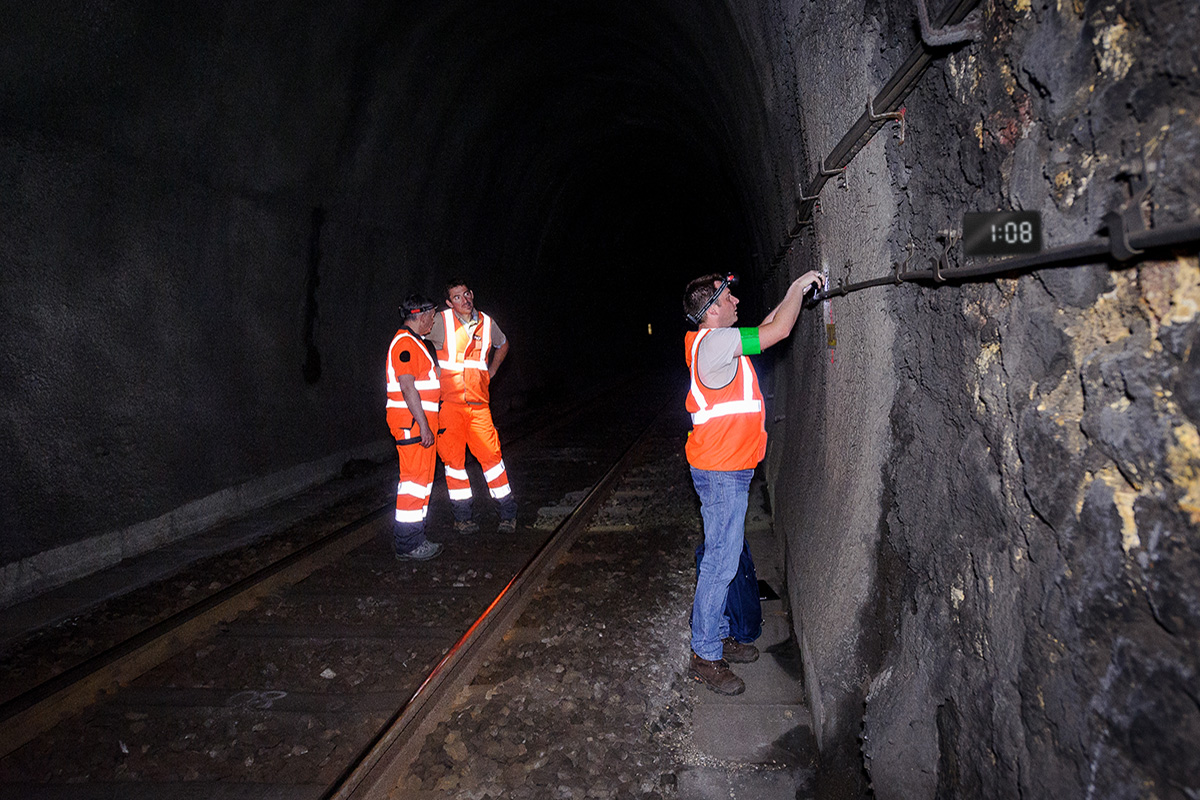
1:08
